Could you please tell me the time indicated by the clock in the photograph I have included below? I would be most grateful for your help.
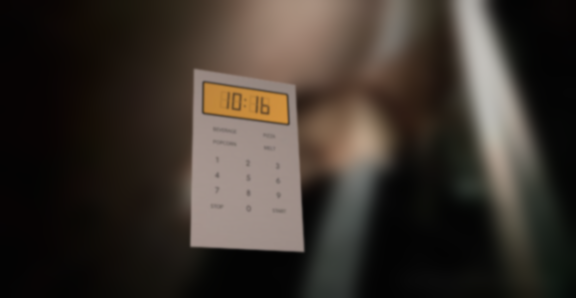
10:16
